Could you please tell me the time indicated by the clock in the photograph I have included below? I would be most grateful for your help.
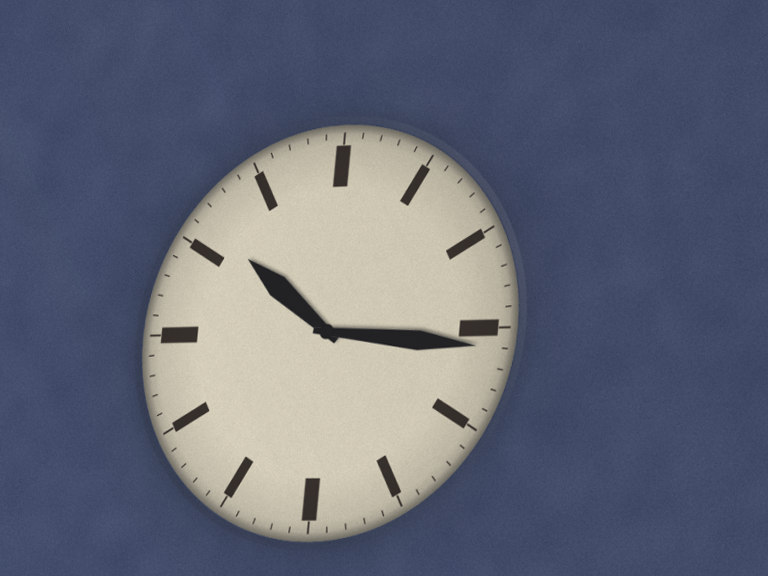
10:16
